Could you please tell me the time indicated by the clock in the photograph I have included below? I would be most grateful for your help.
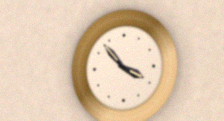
3:53
